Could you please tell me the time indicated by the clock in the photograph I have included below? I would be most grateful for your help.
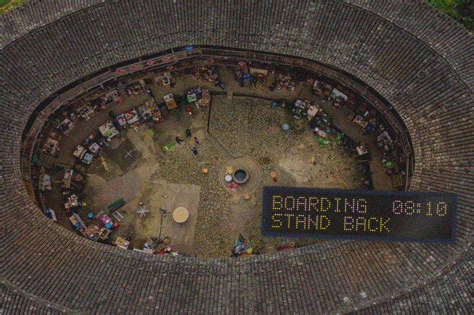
8:10
